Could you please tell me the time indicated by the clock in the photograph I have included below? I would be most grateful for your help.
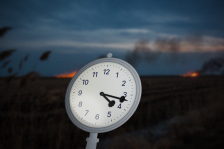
4:17
